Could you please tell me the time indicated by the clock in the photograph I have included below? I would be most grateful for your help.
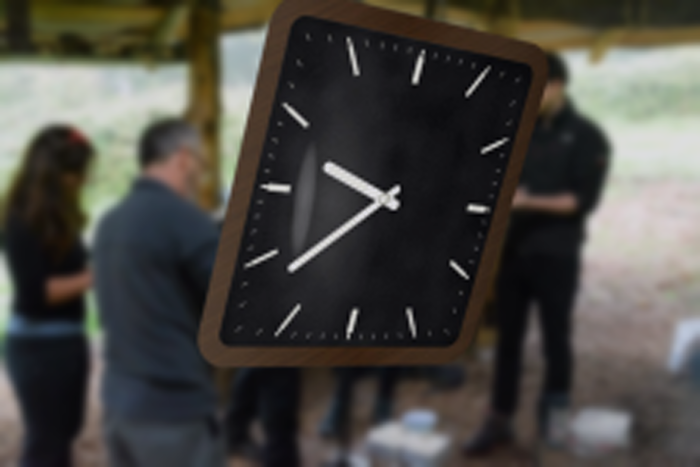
9:38
